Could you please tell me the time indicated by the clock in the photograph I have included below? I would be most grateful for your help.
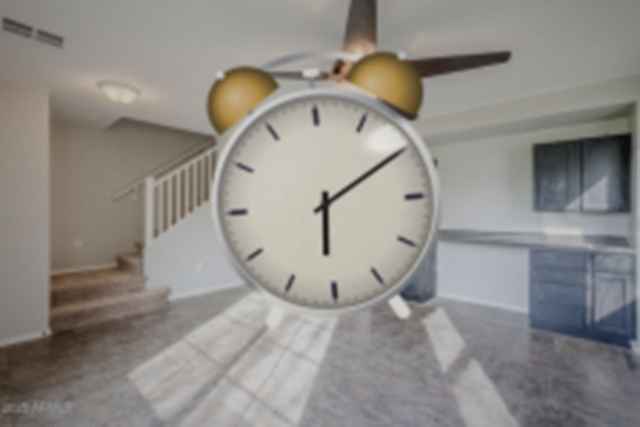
6:10
